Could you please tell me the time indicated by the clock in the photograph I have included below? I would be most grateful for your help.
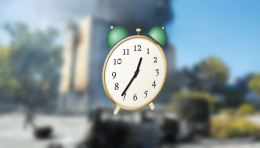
12:36
